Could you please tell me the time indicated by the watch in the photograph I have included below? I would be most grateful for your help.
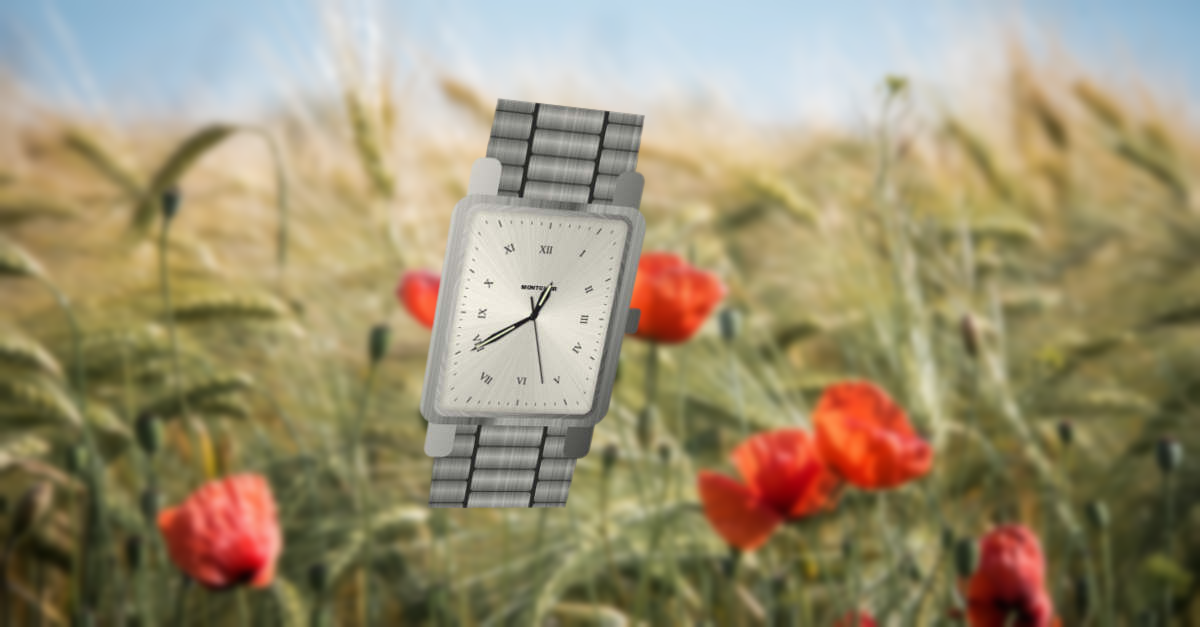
12:39:27
